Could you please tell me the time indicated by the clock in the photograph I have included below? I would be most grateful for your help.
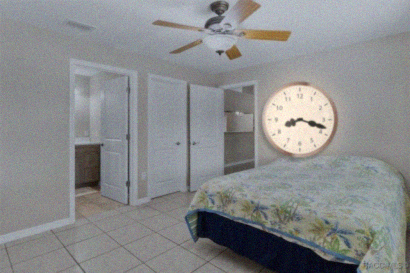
8:18
